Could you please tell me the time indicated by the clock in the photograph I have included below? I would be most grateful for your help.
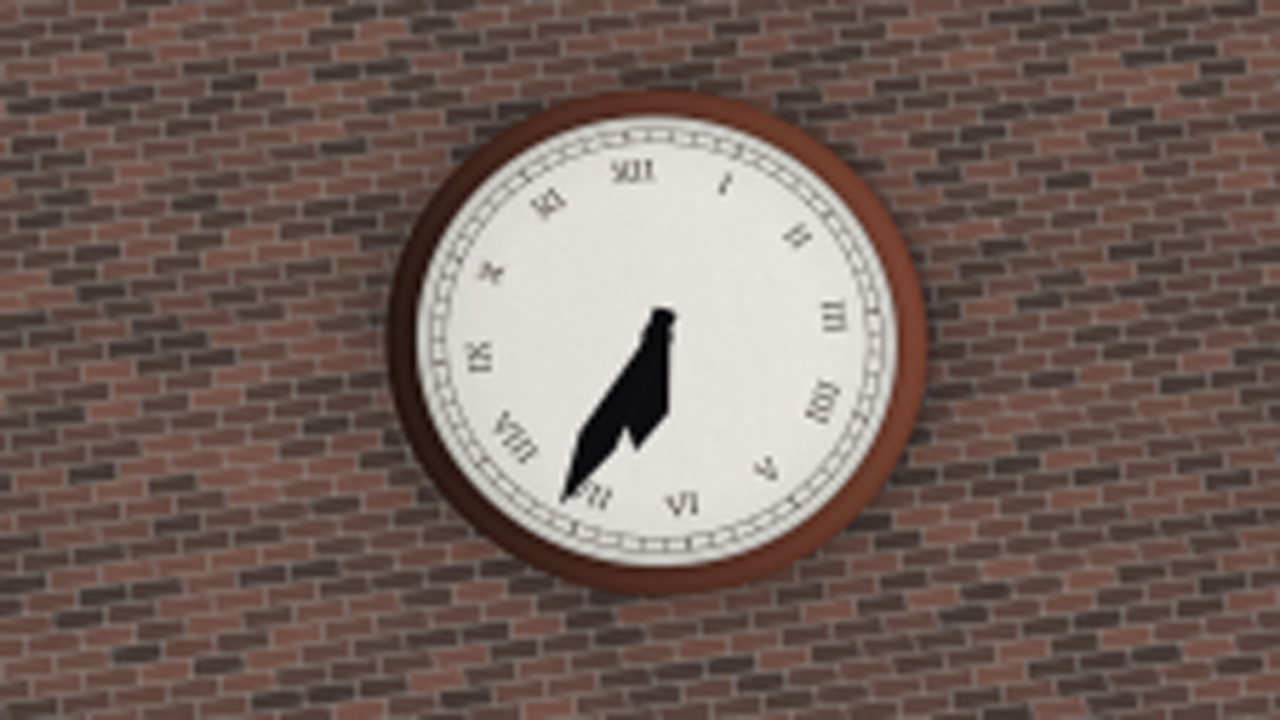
6:36
